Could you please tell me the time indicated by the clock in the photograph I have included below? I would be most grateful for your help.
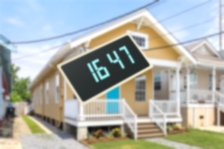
16:47
